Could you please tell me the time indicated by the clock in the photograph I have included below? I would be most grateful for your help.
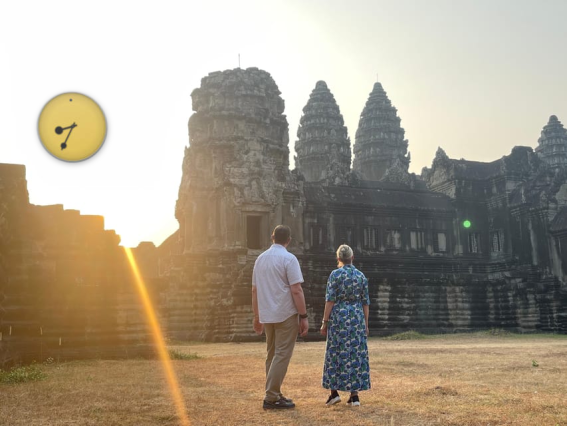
8:35
